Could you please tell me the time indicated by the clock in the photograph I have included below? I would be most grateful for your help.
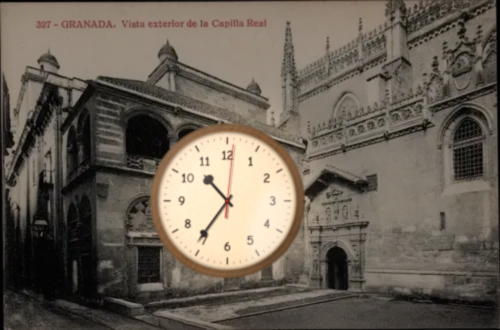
10:36:01
